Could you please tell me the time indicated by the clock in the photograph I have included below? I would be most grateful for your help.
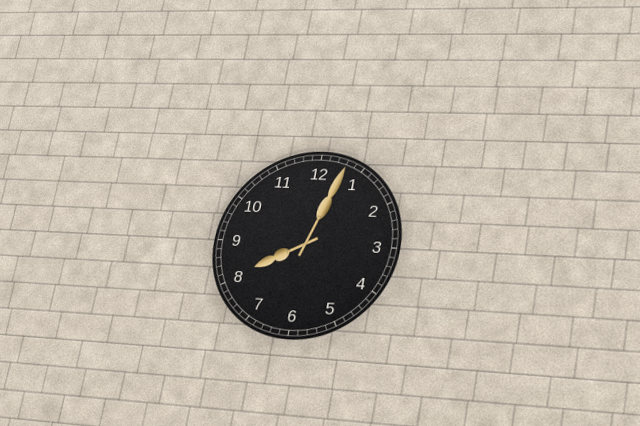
8:03
